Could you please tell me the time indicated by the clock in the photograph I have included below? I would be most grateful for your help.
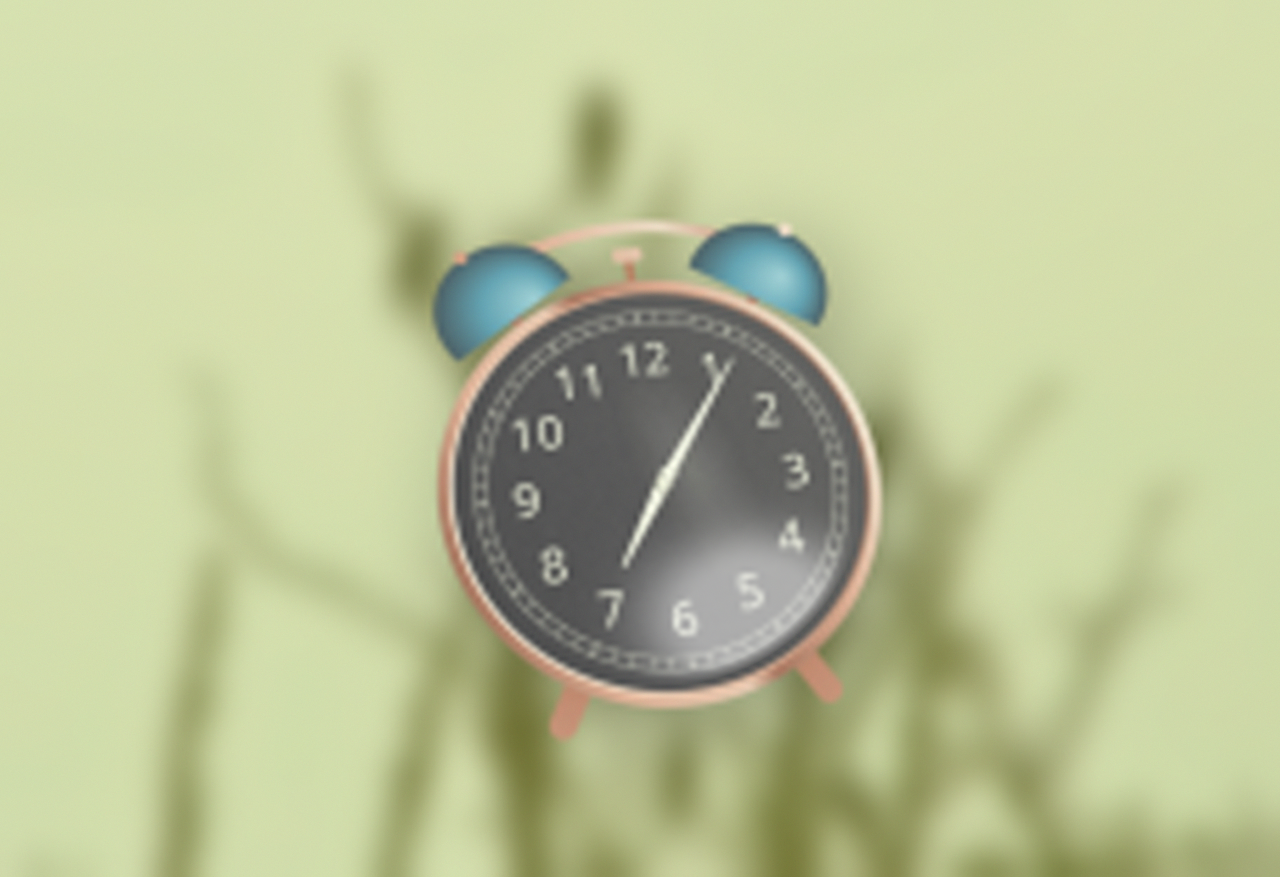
7:06
